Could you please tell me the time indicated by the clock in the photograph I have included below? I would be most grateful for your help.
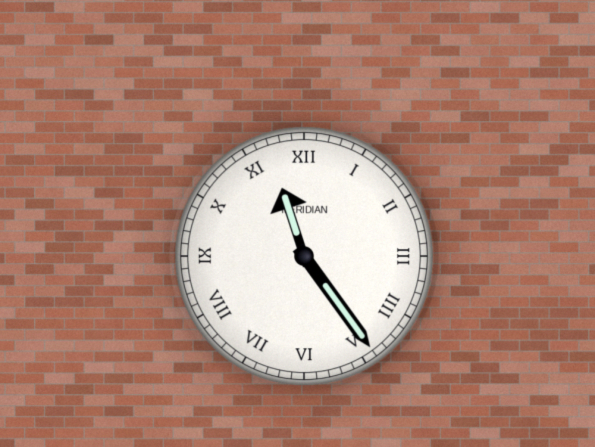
11:24
